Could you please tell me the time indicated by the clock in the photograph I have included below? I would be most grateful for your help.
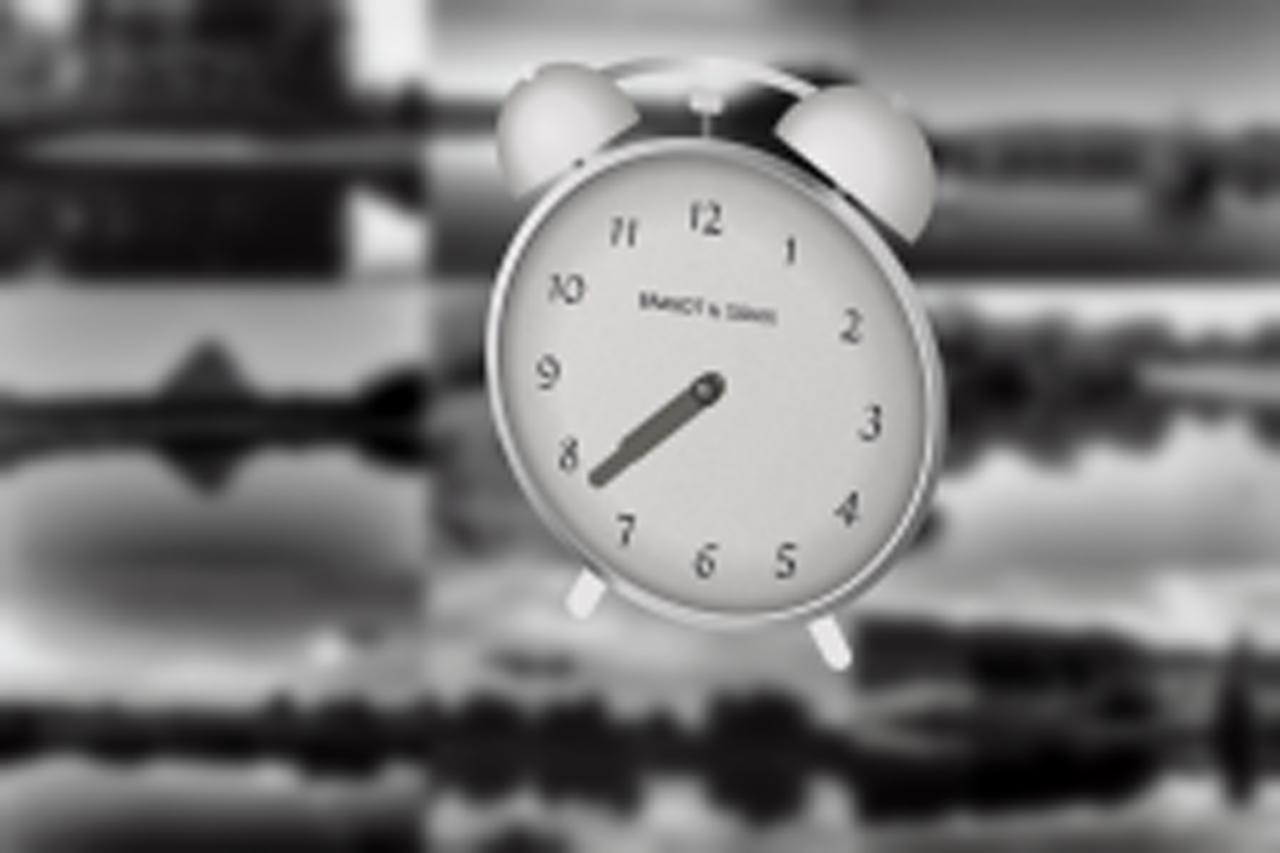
7:38
